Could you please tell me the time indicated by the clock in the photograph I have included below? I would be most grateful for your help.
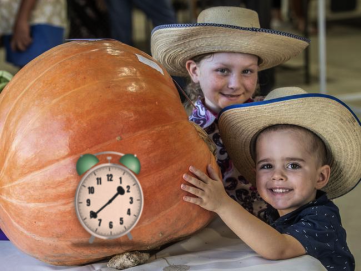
1:39
